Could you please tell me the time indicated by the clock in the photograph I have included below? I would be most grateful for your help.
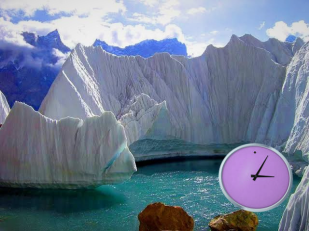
3:05
